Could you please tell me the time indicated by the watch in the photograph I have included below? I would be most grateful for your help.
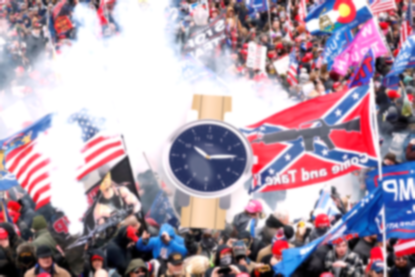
10:14
